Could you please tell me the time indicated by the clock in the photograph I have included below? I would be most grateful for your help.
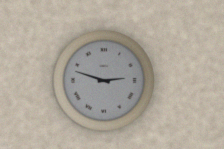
2:48
